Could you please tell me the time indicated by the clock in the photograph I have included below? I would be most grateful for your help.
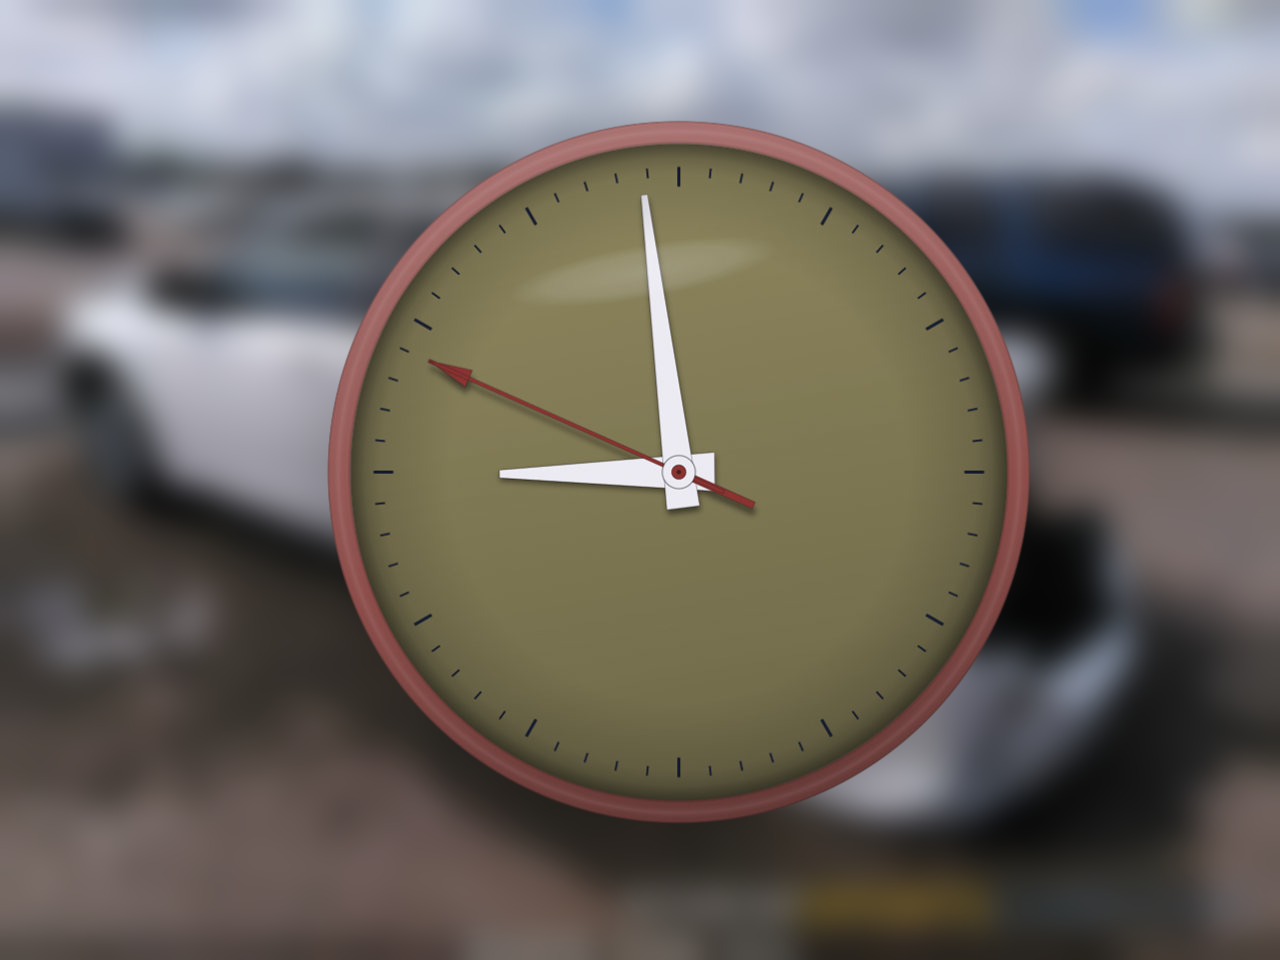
8:58:49
